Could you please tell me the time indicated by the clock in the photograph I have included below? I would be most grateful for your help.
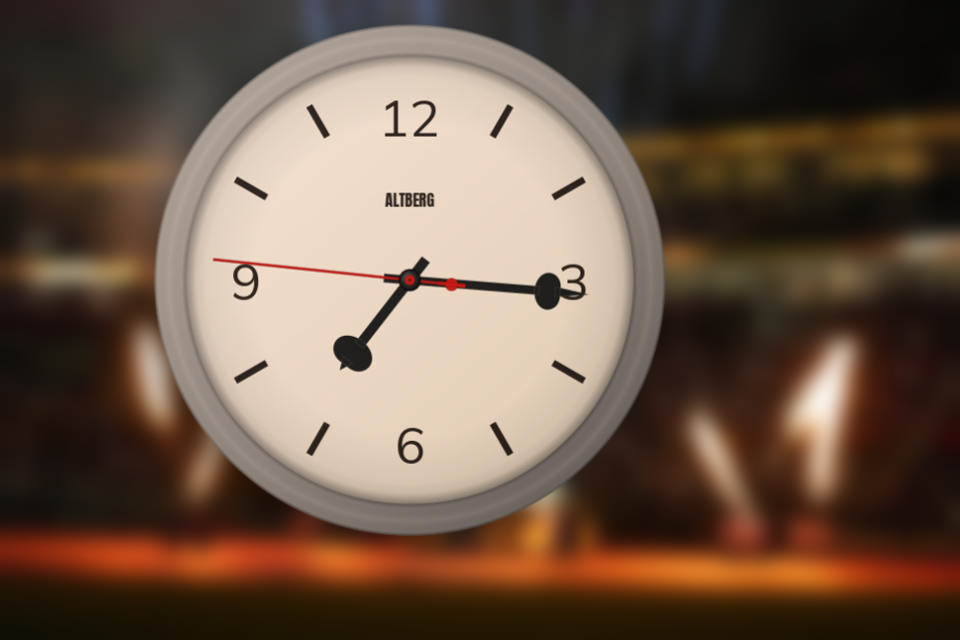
7:15:46
